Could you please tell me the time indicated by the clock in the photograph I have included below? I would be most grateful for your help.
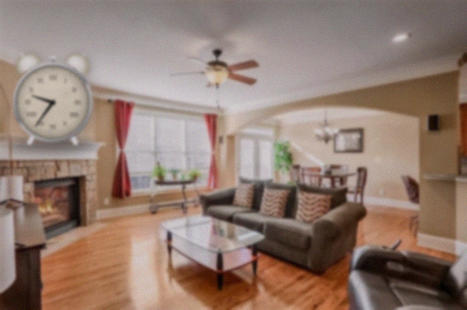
9:36
